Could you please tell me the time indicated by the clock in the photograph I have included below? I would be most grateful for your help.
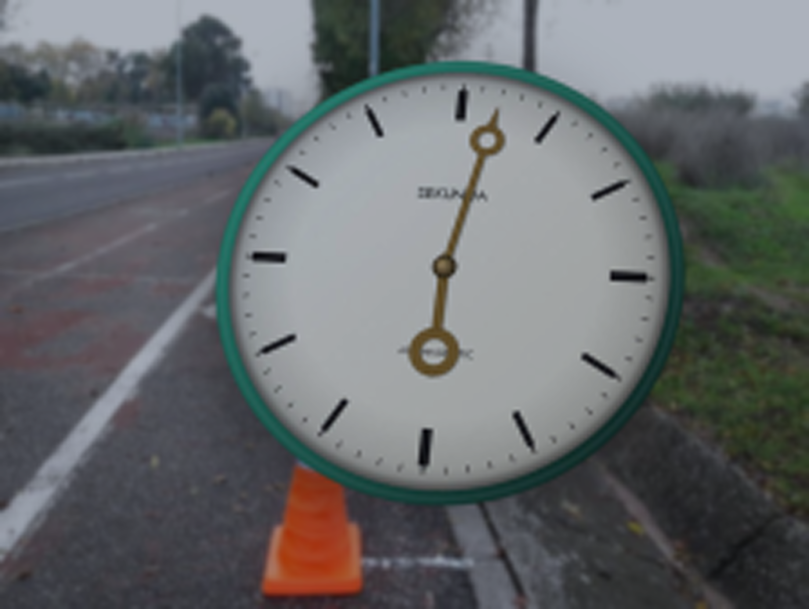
6:02
